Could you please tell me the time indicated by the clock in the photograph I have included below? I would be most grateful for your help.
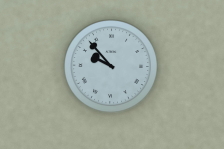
9:53
